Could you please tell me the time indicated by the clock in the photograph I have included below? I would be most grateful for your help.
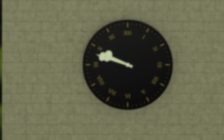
9:48
